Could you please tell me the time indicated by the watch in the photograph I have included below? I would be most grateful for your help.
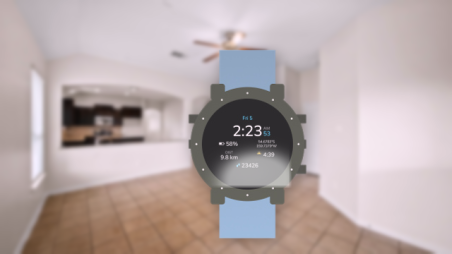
2:23
